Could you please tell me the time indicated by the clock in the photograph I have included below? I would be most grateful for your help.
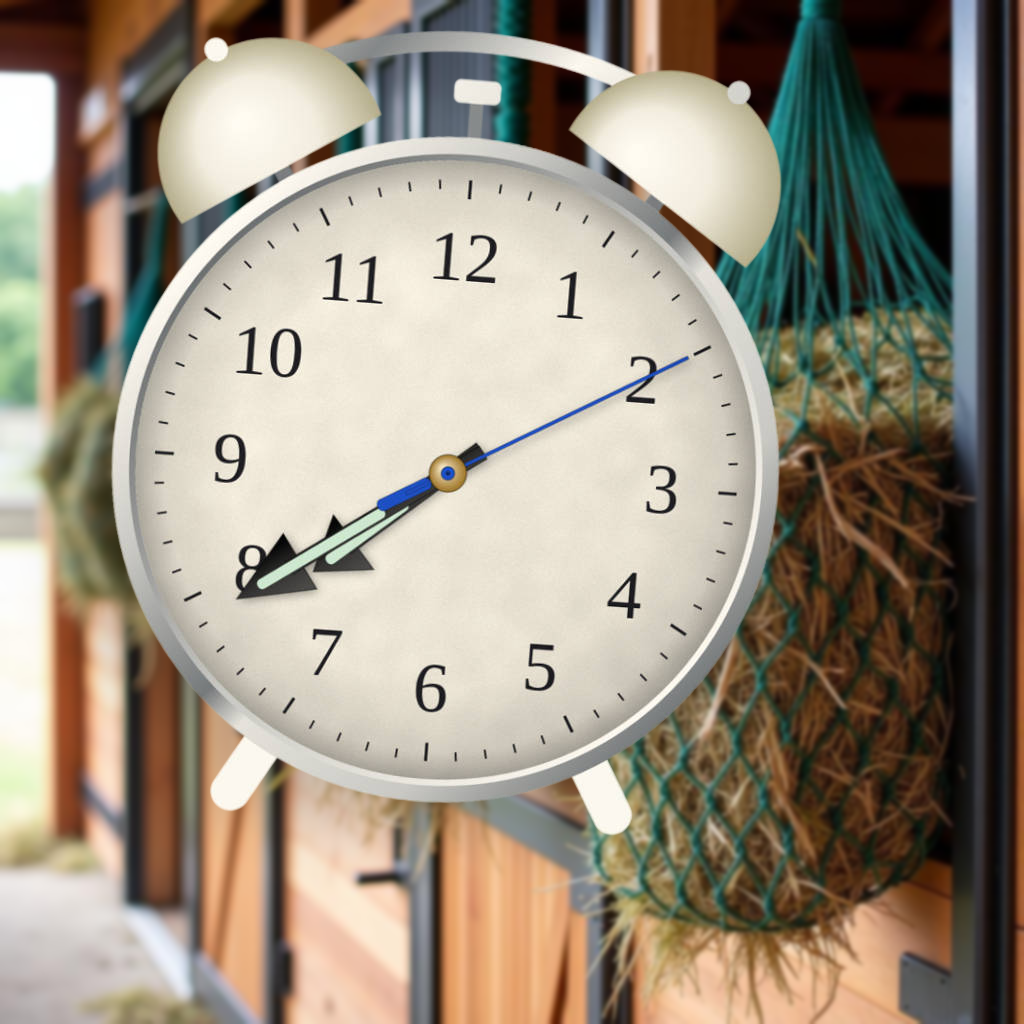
7:39:10
